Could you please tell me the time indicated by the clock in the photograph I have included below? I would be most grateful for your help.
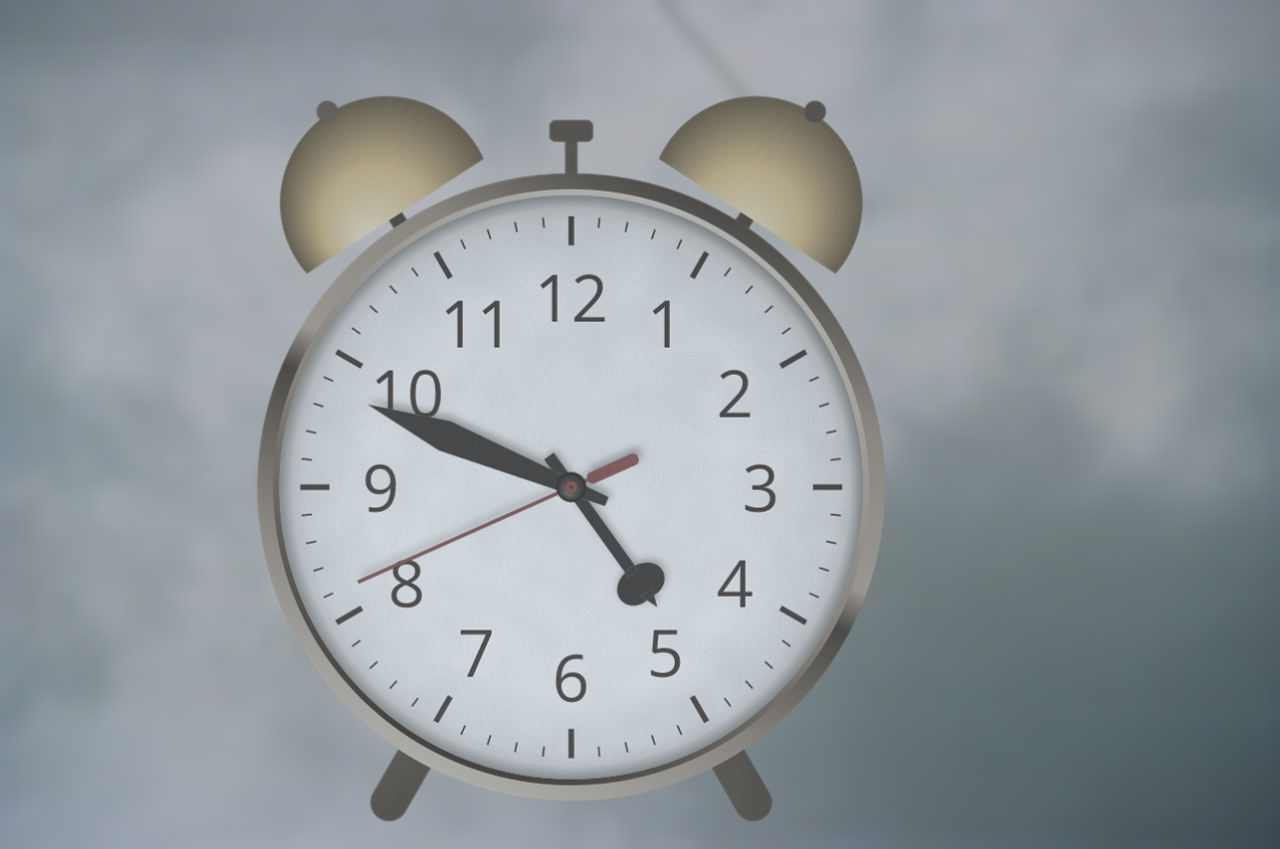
4:48:41
